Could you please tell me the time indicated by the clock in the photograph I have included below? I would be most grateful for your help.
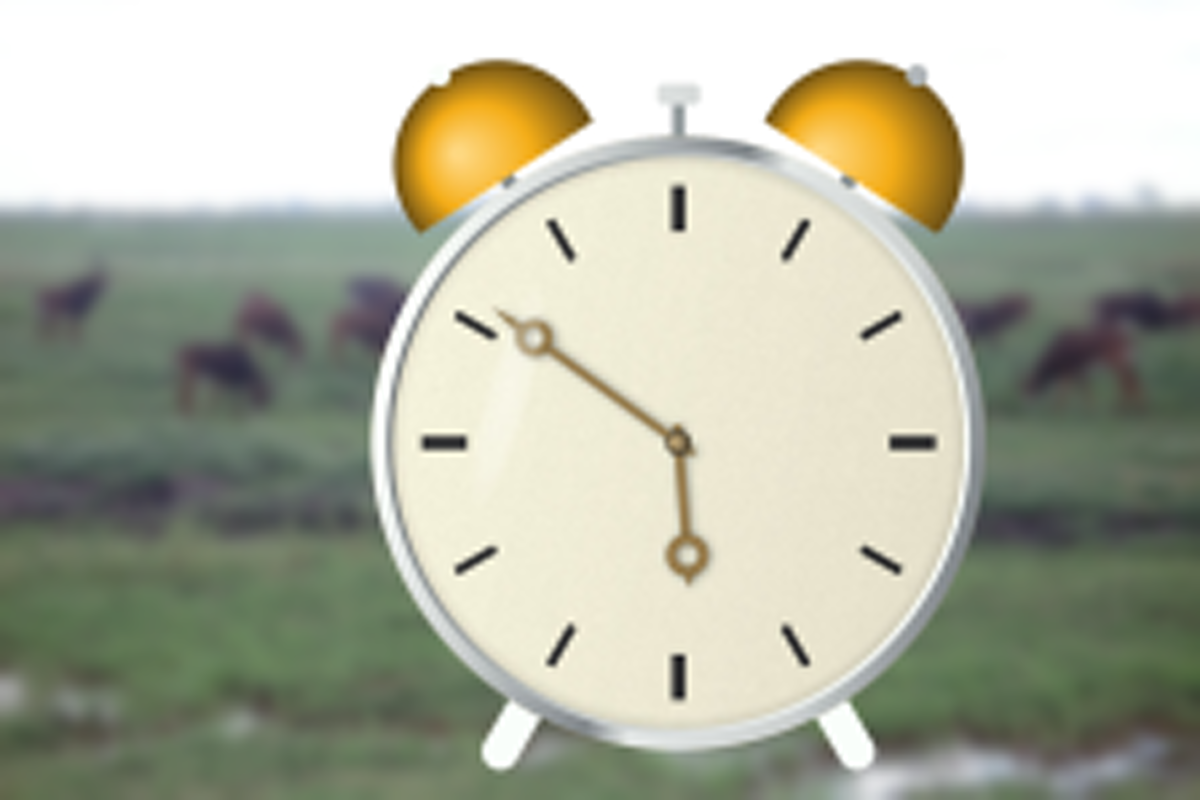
5:51
